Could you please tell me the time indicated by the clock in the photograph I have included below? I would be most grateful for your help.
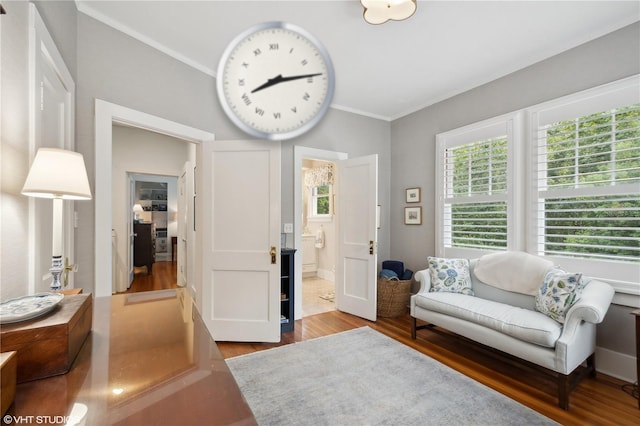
8:14
